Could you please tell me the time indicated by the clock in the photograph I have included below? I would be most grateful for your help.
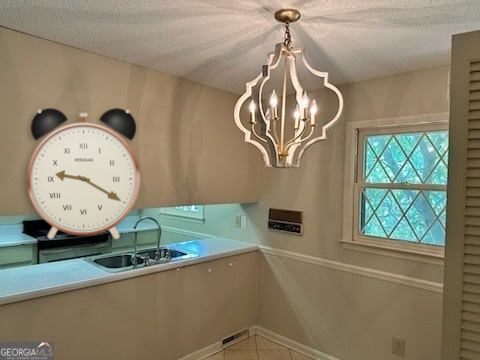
9:20
